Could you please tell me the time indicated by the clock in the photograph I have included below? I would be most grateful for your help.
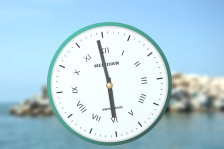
5:59
